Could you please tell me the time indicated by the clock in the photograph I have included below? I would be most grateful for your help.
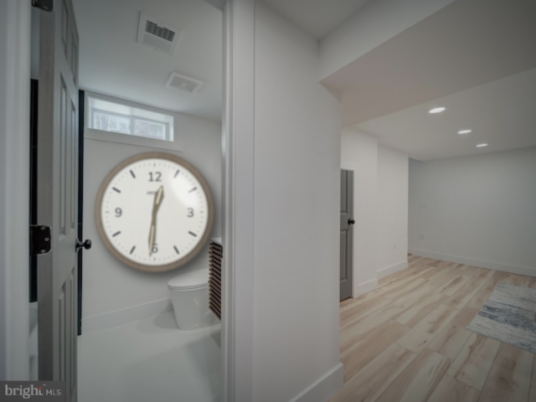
12:31
